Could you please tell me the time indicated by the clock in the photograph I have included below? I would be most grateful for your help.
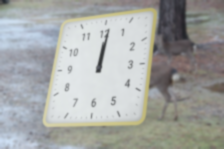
12:01
